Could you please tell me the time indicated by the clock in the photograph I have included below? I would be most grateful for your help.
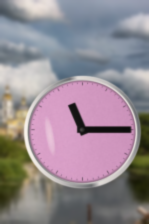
11:15
